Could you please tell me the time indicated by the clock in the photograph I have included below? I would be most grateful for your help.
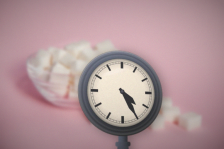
4:25
